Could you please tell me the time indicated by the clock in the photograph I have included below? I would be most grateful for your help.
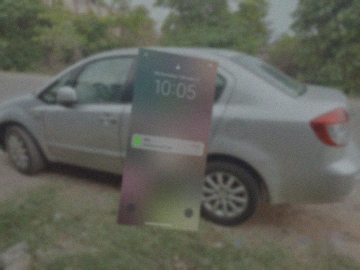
10:05
